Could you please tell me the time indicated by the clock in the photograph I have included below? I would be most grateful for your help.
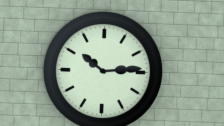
10:14
